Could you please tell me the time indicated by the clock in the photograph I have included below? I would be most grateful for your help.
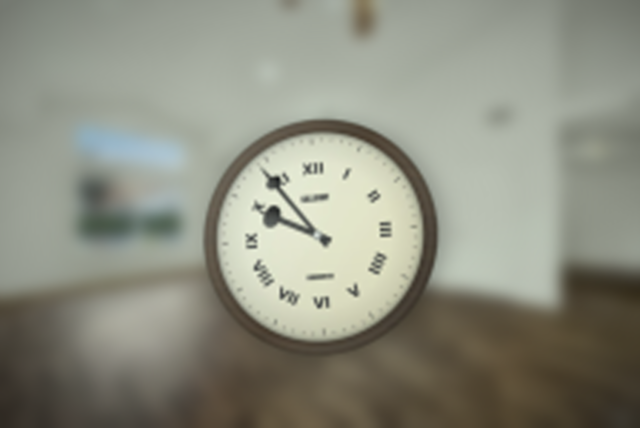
9:54
